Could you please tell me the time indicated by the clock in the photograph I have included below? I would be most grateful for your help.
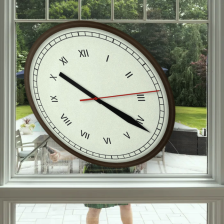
10:21:14
